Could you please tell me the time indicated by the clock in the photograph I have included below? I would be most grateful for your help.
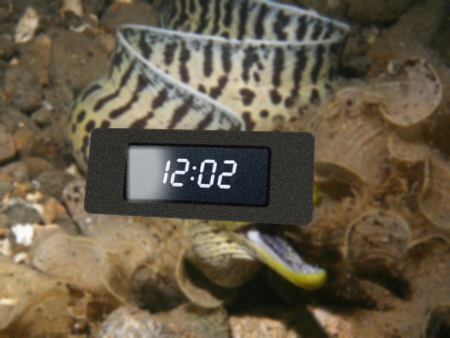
12:02
